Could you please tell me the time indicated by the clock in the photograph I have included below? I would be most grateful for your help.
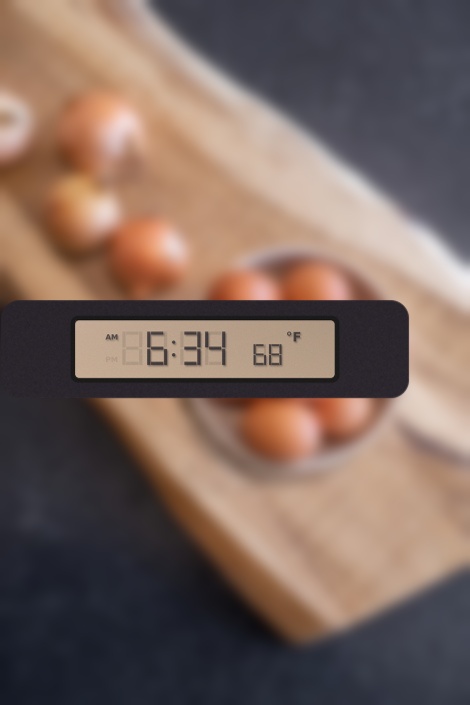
6:34
